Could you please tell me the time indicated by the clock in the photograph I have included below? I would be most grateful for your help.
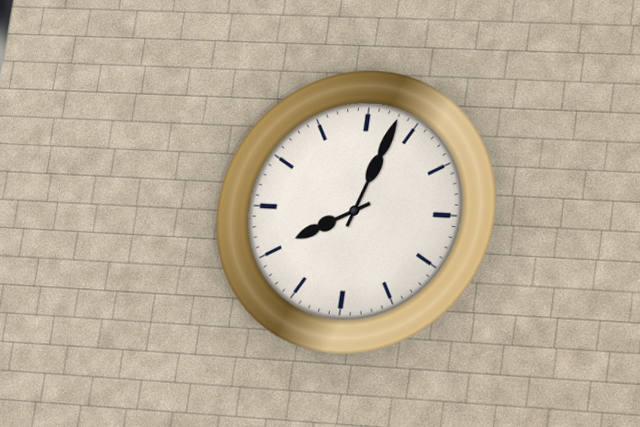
8:03
